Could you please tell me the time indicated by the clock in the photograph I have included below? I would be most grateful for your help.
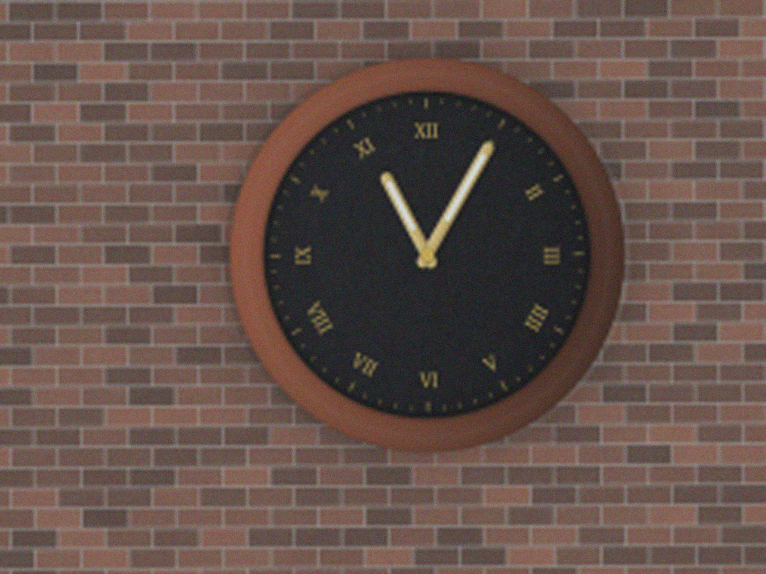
11:05
